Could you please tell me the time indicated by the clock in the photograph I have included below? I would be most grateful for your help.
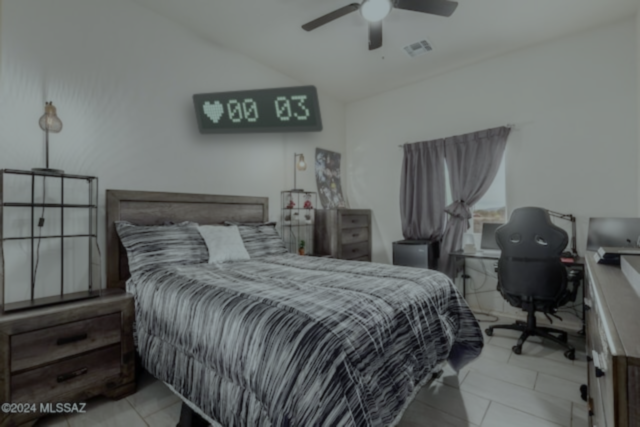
0:03
